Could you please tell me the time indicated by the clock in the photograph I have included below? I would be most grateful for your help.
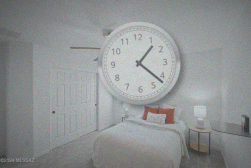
1:22
